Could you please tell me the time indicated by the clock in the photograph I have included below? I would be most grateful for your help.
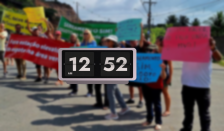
12:52
